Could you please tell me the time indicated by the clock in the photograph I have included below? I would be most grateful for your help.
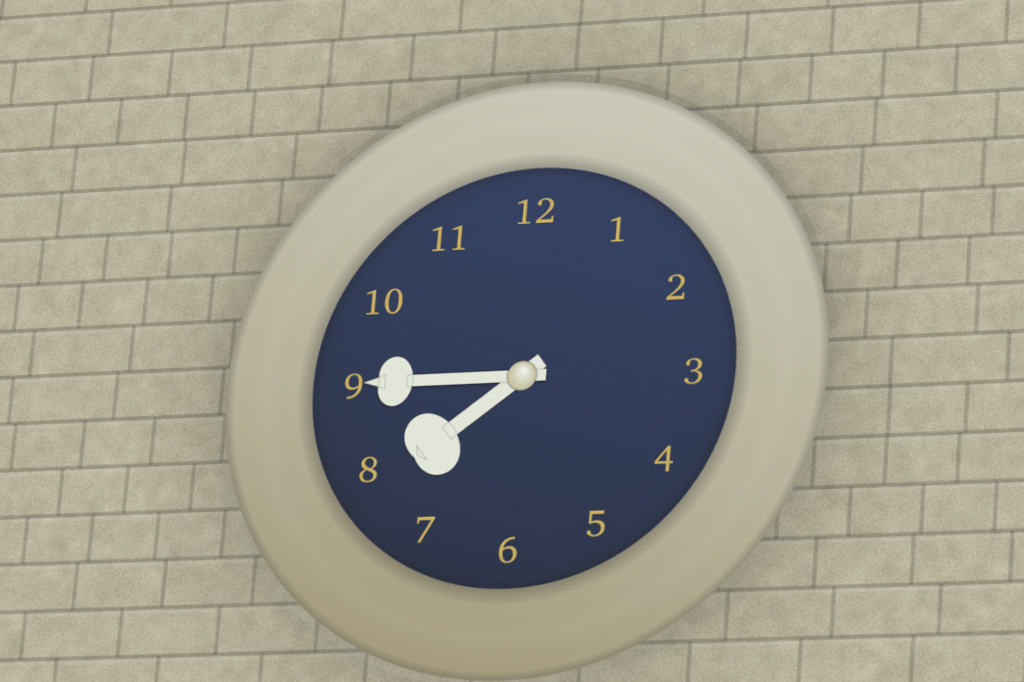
7:45
